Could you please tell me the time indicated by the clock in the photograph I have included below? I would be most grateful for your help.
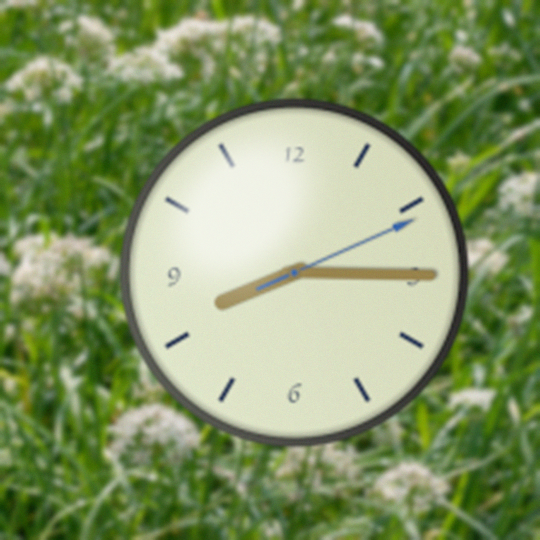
8:15:11
